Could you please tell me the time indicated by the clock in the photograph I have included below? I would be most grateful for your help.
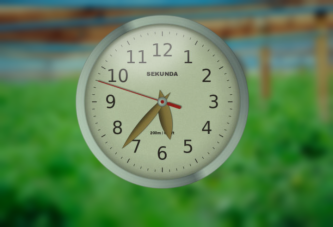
5:36:48
